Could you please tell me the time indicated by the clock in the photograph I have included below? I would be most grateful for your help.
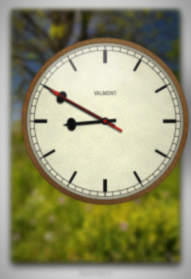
8:49:50
